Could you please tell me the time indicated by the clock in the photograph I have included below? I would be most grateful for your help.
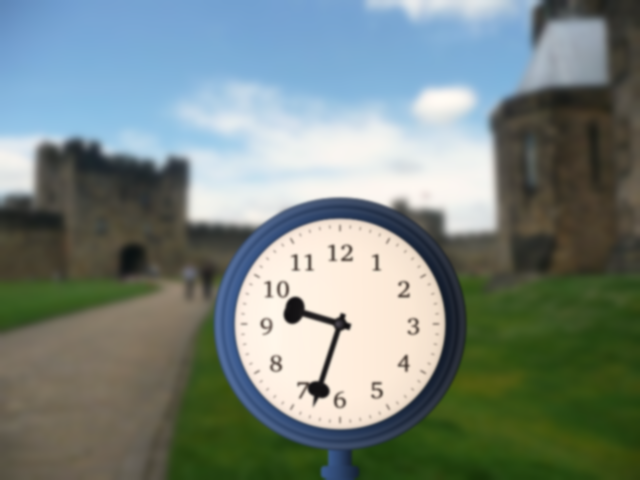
9:33
